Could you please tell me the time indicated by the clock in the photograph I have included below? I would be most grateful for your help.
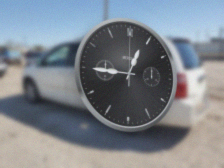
12:45
